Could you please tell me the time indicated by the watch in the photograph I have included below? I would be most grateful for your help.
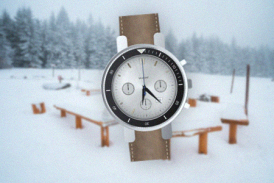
6:23
